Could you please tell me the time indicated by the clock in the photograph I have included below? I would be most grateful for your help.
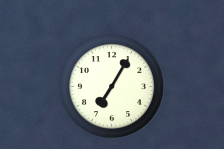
7:05
